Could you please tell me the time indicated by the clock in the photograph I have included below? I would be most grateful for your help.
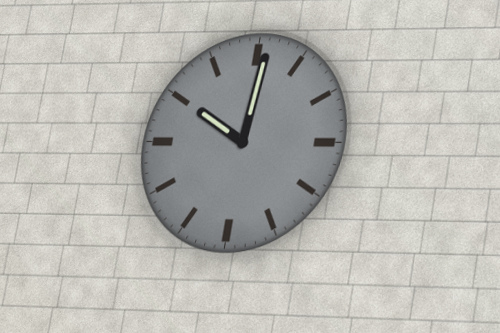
10:01
